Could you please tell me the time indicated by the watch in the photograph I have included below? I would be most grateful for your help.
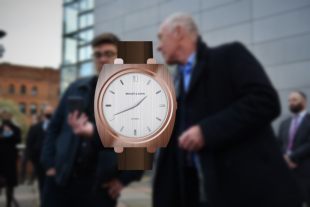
1:41
